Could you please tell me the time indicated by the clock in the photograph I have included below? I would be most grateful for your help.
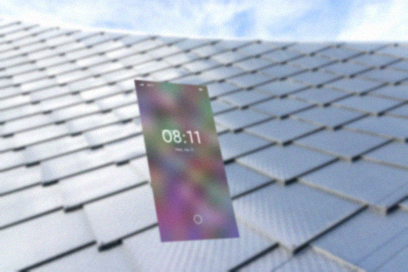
8:11
